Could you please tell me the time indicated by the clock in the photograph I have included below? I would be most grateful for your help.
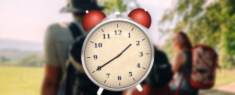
1:40
